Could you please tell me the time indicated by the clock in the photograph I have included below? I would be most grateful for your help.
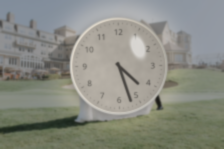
4:27
